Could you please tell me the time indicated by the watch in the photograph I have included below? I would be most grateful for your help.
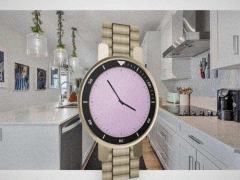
3:54
